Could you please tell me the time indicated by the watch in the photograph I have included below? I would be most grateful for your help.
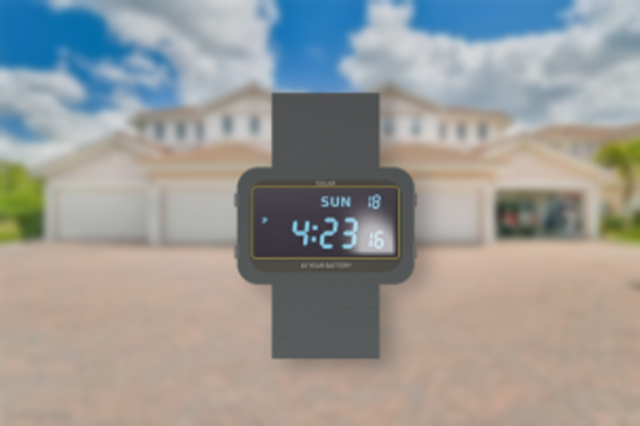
4:23:16
